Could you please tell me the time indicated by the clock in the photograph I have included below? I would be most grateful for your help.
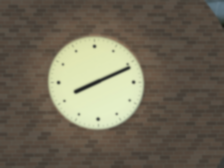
8:11
